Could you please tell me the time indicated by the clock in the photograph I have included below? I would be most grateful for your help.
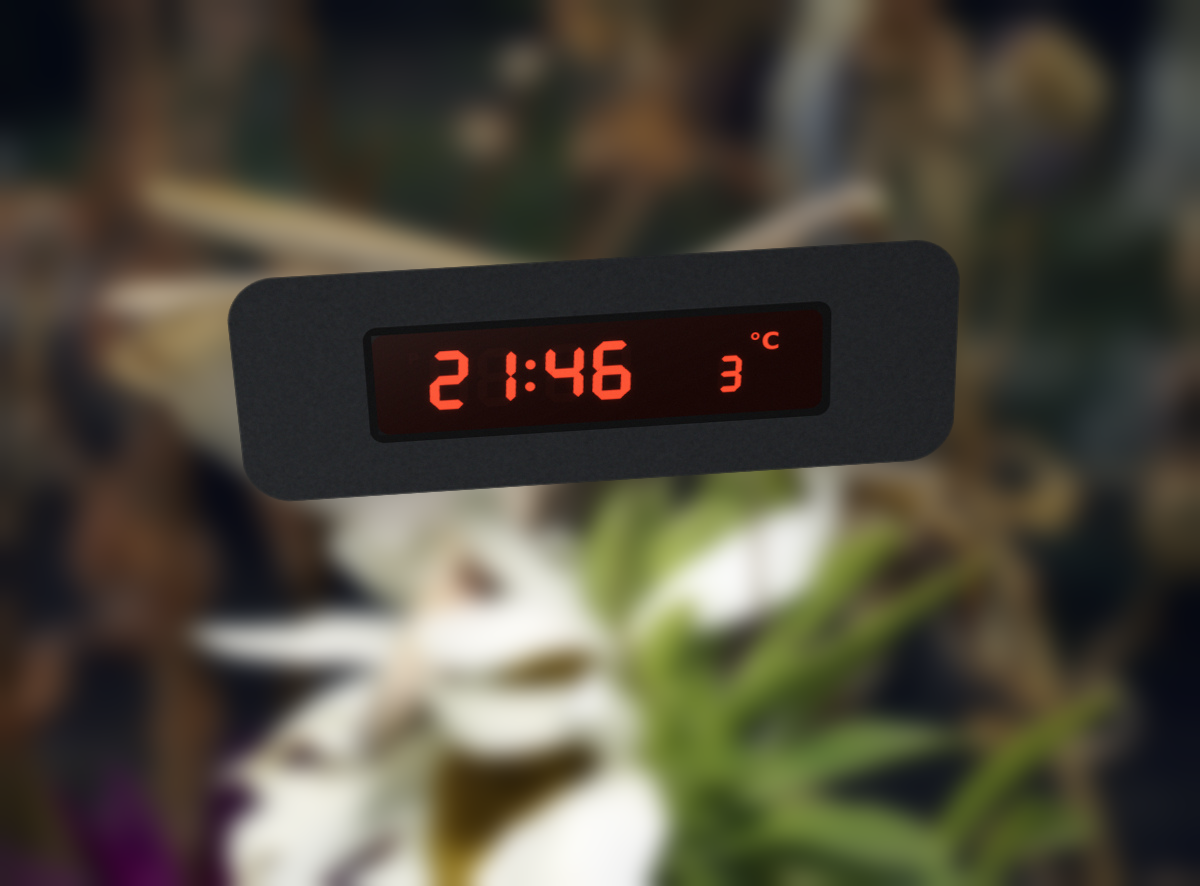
21:46
